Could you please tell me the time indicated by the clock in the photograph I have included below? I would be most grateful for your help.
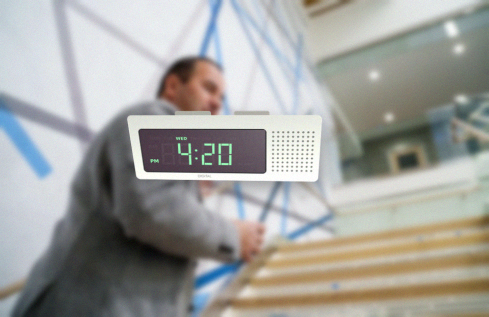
4:20
